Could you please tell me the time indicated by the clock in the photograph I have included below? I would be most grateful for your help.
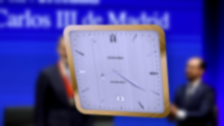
8:21
